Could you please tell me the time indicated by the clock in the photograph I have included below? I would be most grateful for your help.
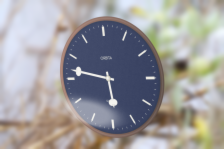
5:47
